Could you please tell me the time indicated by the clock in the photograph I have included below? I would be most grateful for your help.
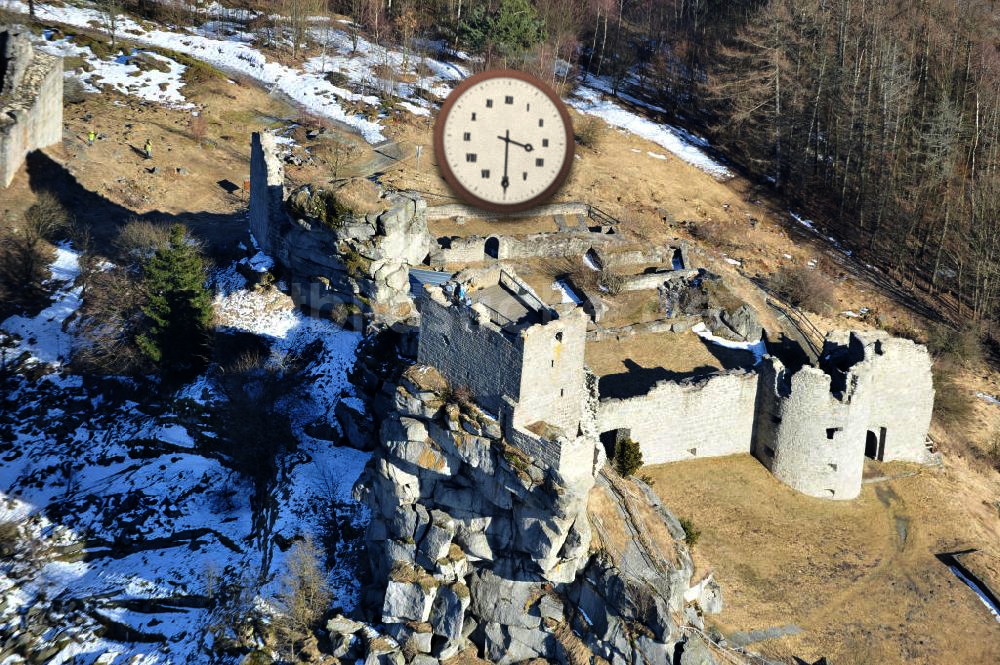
3:30
